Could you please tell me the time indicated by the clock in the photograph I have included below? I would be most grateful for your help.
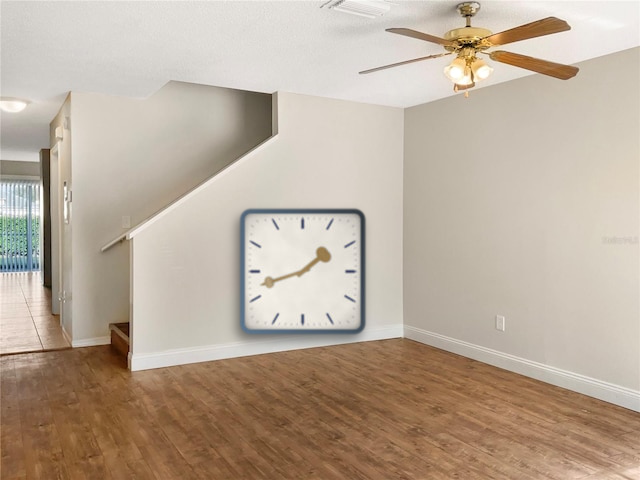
1:42
